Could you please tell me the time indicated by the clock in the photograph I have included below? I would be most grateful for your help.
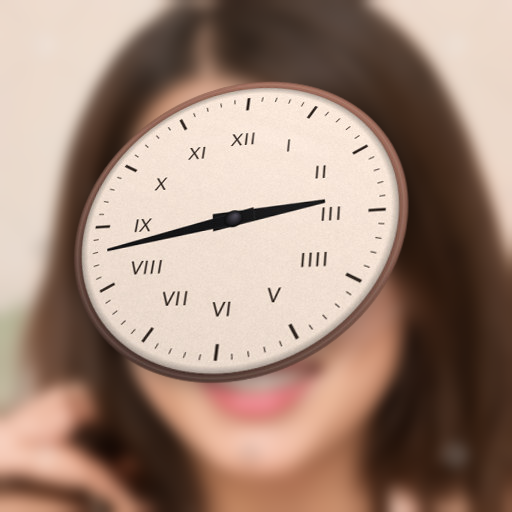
2:43
